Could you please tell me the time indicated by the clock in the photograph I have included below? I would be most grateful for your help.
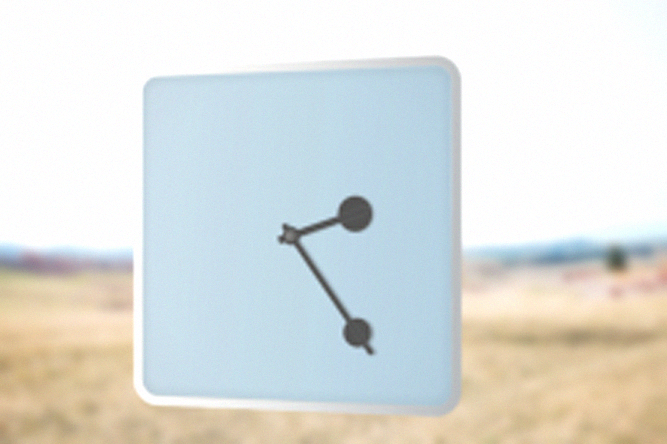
2:24
